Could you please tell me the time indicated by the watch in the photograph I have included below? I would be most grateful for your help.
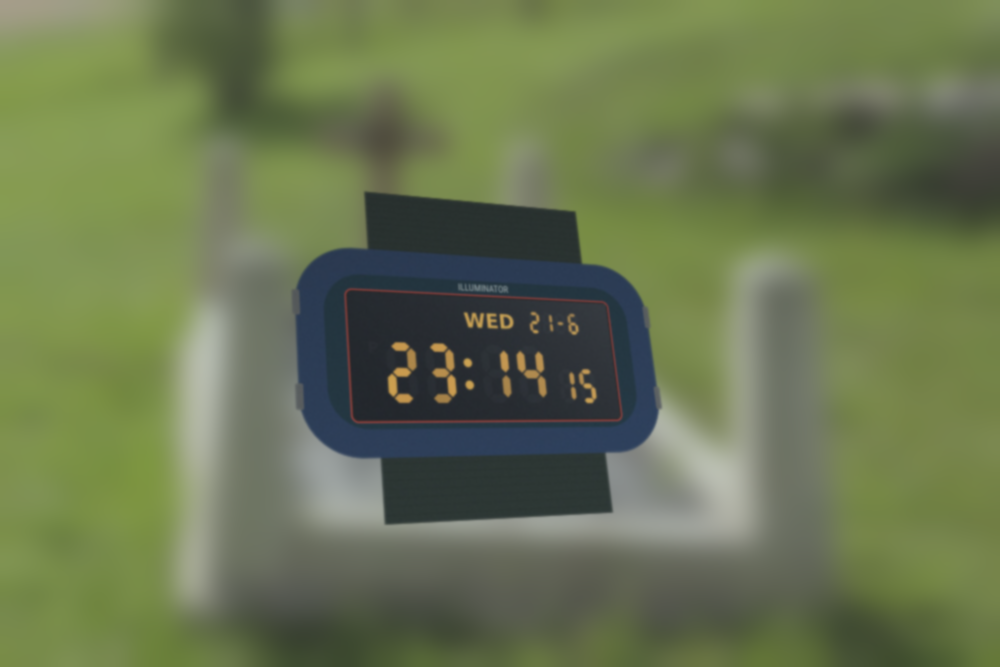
23:14:15
